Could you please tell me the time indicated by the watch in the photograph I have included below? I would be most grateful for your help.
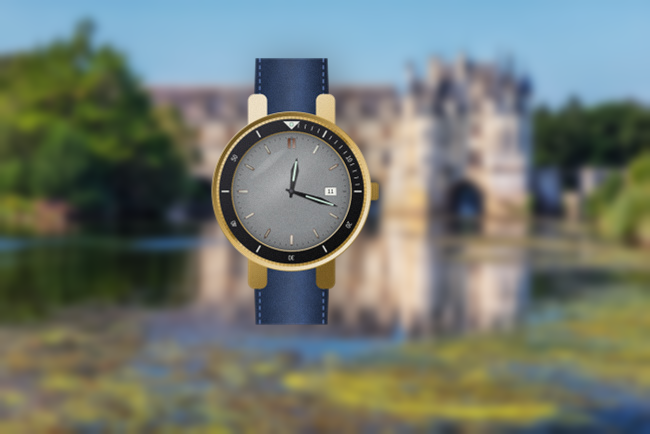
12:18
